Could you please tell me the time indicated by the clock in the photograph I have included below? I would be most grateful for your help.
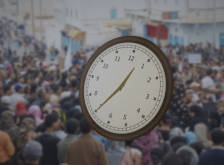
12:35
